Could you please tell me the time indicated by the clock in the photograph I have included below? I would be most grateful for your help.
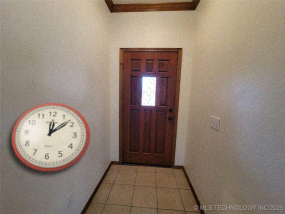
12:08
